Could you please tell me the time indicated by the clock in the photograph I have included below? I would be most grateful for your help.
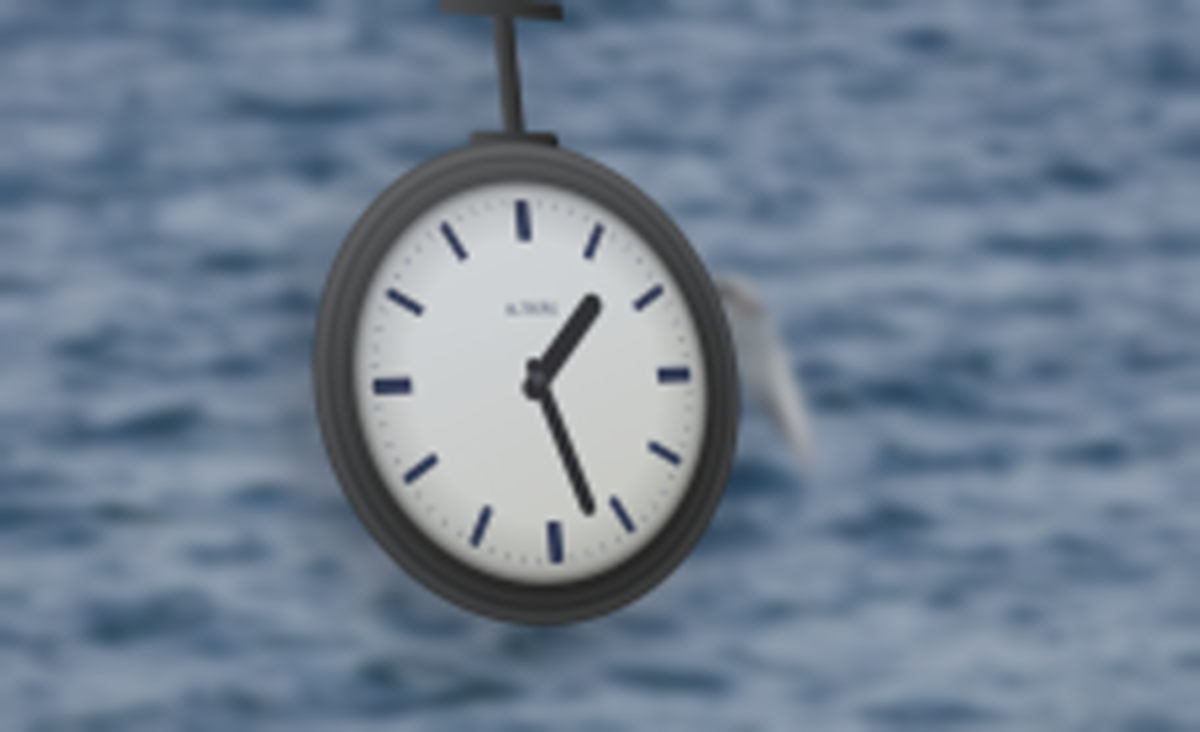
1:27
